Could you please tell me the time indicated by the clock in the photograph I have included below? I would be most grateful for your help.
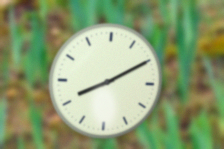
8:10
